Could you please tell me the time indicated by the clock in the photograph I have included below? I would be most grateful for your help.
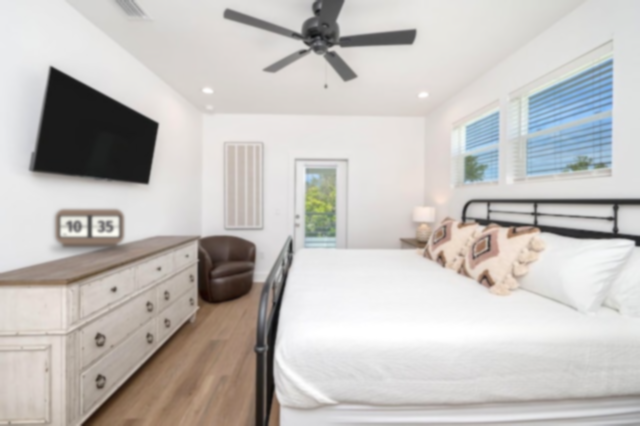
10:35
